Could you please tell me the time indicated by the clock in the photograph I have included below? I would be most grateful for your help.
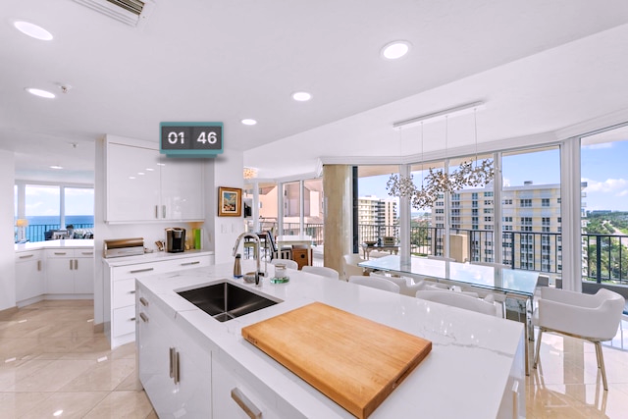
1:46
